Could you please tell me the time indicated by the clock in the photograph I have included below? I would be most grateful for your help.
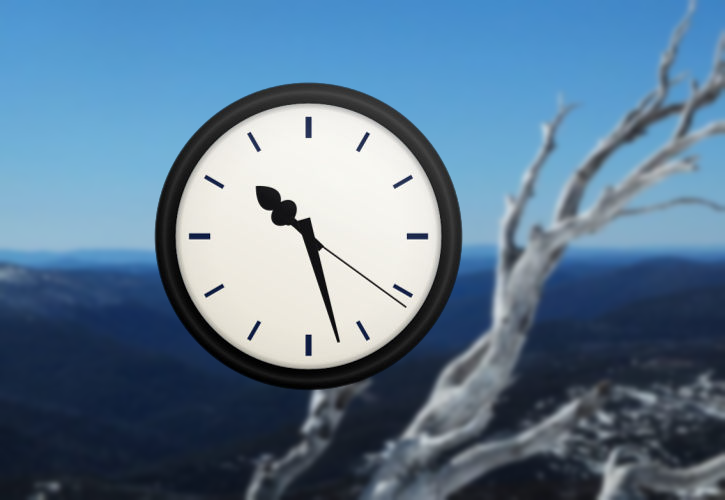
10:27:21
